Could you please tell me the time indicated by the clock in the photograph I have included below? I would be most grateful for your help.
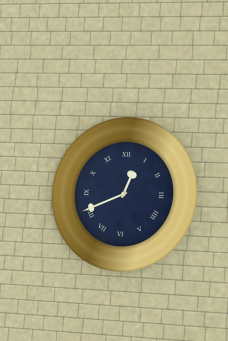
12:41
